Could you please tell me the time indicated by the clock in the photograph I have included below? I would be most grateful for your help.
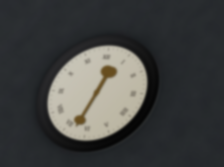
12:33
